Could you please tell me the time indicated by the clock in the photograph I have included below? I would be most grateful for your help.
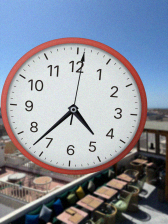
4:37:01
